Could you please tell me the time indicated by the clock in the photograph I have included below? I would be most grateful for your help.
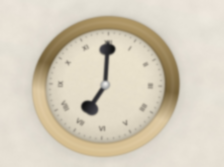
7:00
